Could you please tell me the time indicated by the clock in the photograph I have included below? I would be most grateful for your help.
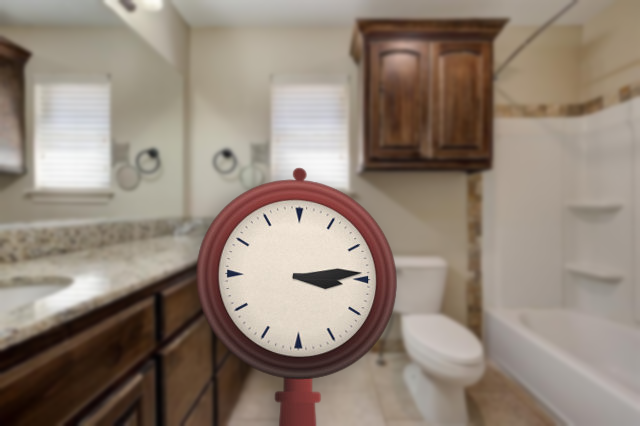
3:14
